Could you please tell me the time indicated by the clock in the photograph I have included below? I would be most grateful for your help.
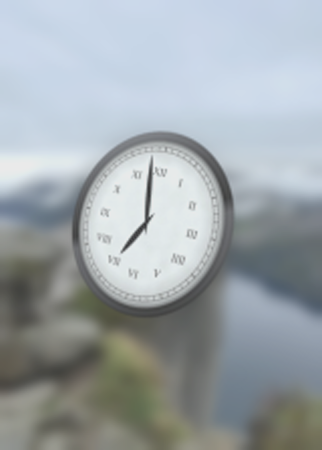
6:58
